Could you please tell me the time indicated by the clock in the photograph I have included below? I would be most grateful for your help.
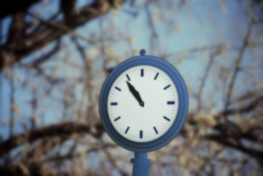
10:54
